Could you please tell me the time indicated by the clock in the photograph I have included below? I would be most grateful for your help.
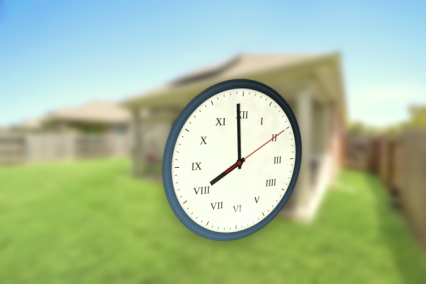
7:59:10
